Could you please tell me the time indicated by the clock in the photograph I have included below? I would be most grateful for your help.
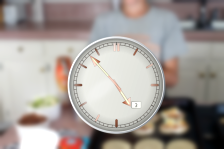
4:53
